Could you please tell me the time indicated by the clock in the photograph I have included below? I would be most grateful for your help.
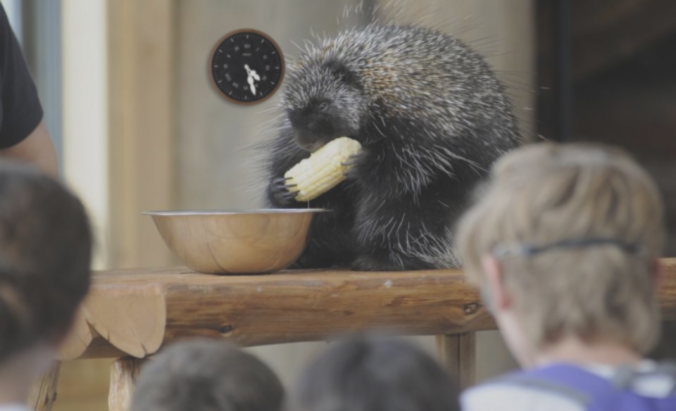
4:27
